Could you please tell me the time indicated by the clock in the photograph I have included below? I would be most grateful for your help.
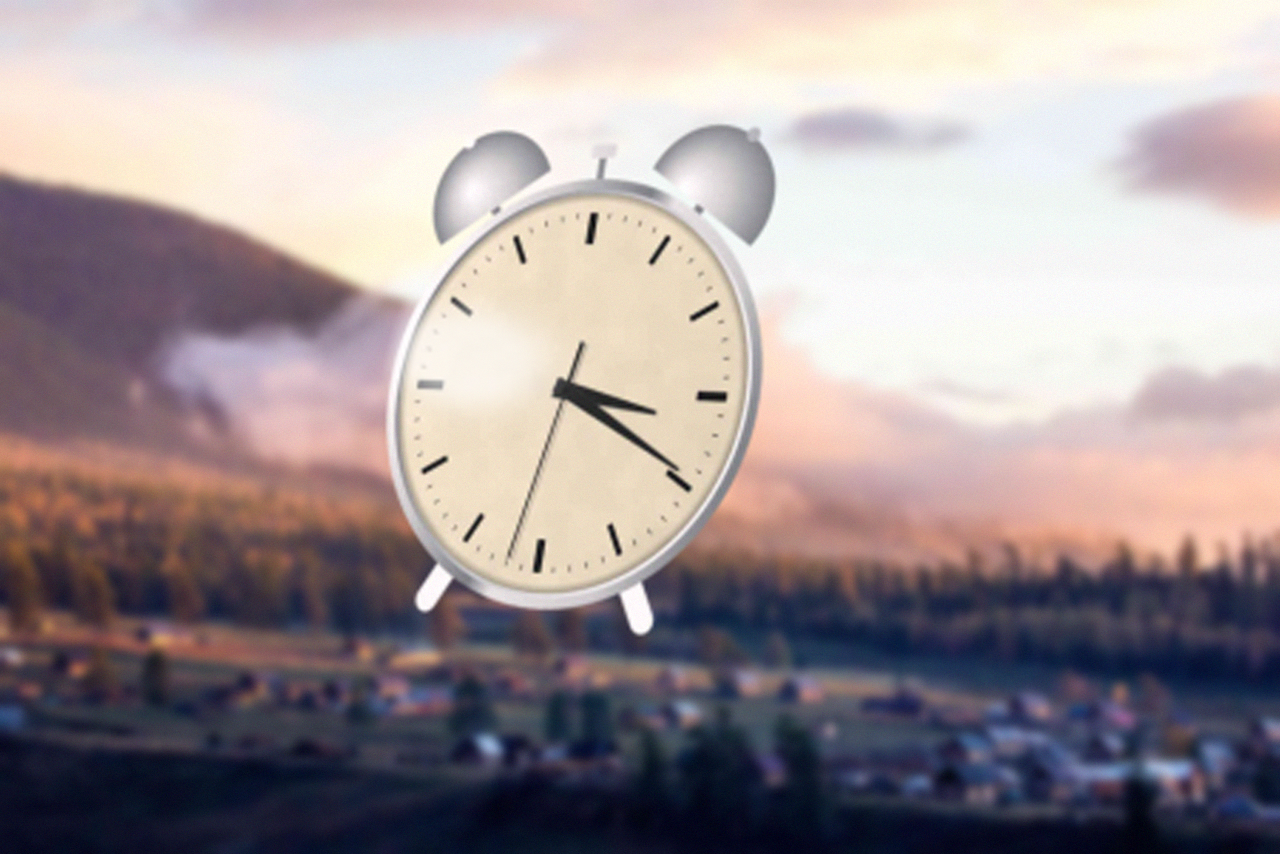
3:19:32
